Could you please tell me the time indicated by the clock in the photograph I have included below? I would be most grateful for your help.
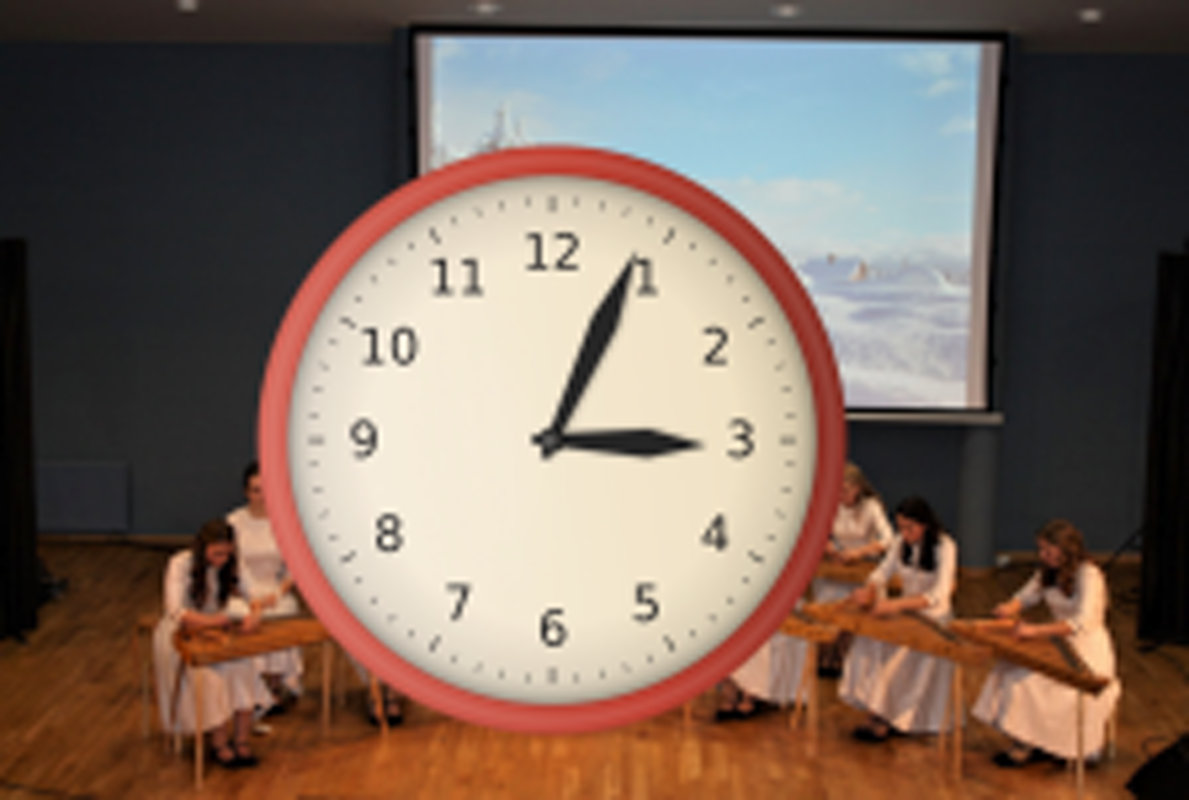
3:04
